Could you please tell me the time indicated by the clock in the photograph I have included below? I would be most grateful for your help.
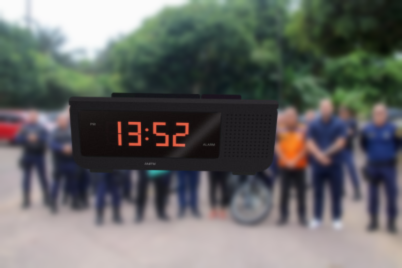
13:52
